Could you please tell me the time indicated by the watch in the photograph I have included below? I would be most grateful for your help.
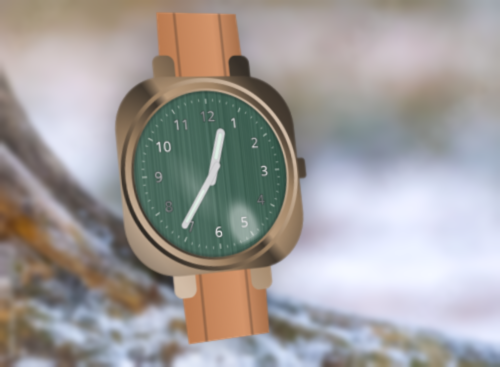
12:36
